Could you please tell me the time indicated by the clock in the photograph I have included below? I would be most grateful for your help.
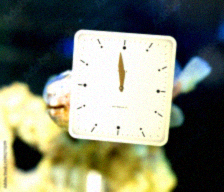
11:59
